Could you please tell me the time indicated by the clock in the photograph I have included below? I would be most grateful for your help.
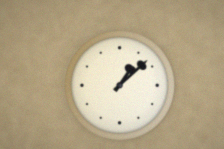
1:08
